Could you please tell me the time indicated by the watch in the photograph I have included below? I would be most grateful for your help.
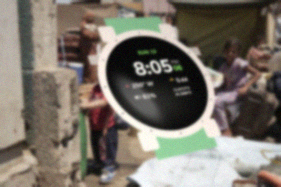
8:05
